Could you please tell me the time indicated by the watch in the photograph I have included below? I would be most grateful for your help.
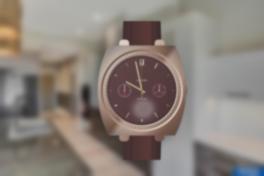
9:58
